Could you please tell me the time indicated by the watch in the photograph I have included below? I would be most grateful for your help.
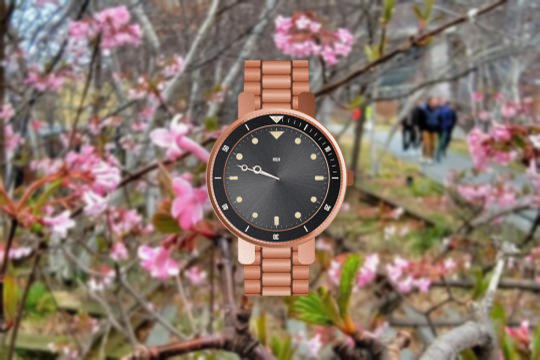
9:48
